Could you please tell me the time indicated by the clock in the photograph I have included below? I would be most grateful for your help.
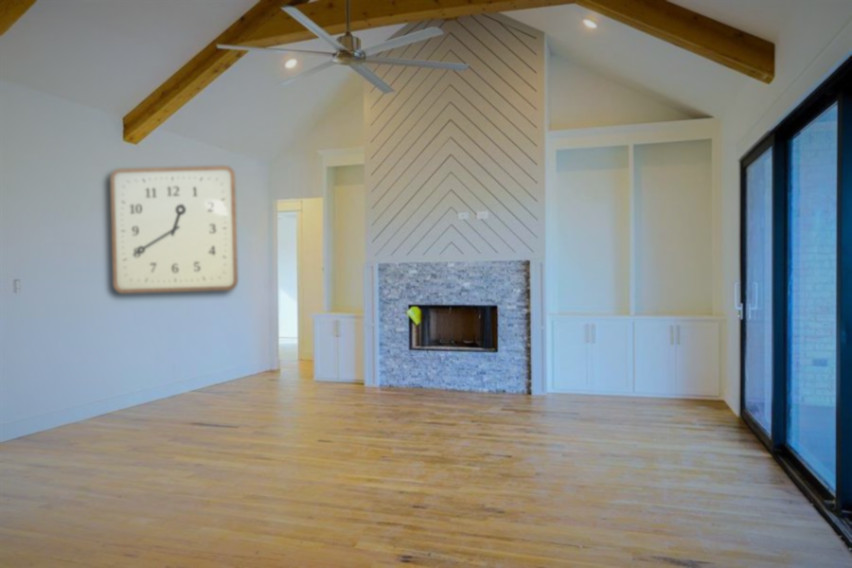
12:40
